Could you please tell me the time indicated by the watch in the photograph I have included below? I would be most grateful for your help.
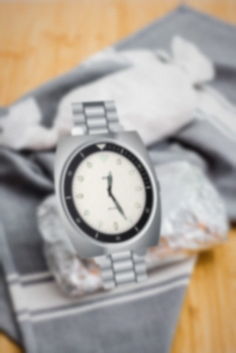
12:26
